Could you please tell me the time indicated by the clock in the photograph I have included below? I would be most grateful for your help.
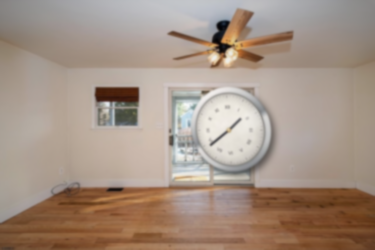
1:39
